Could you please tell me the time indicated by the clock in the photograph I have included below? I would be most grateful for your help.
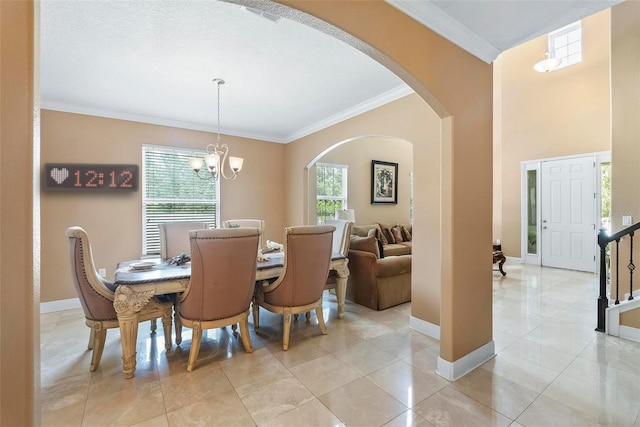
12:12
